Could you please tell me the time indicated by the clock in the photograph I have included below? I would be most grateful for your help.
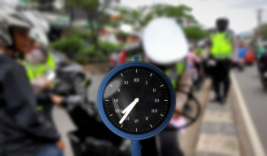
7:36
